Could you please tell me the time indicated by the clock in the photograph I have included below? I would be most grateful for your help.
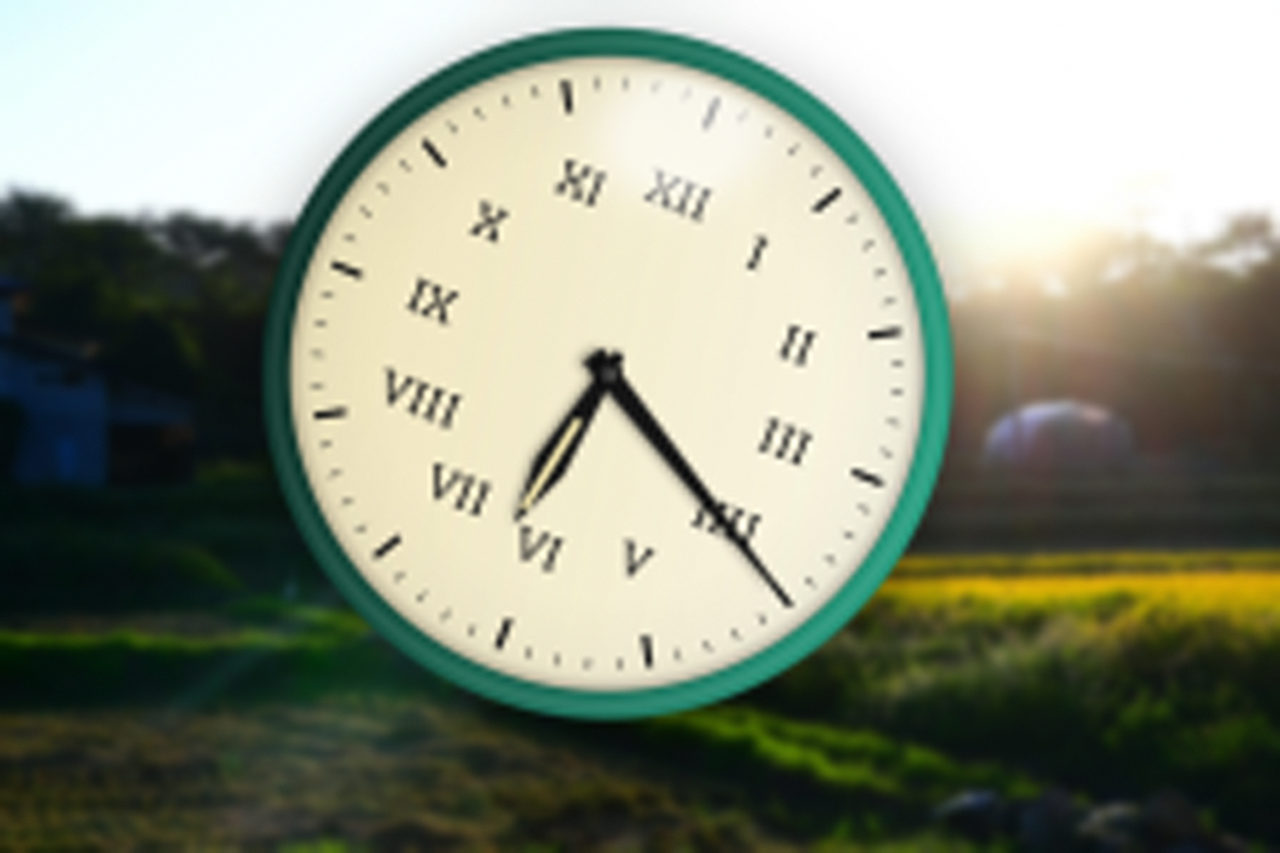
6:20
